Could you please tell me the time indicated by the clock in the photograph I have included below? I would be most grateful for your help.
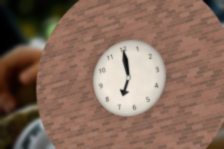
7:00
